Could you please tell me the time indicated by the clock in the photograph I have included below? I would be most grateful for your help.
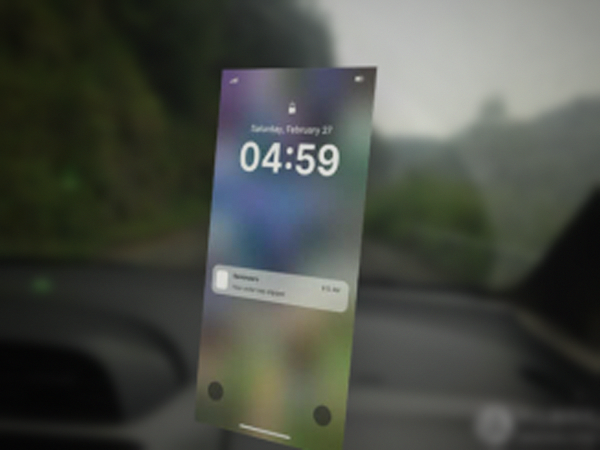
4:59
